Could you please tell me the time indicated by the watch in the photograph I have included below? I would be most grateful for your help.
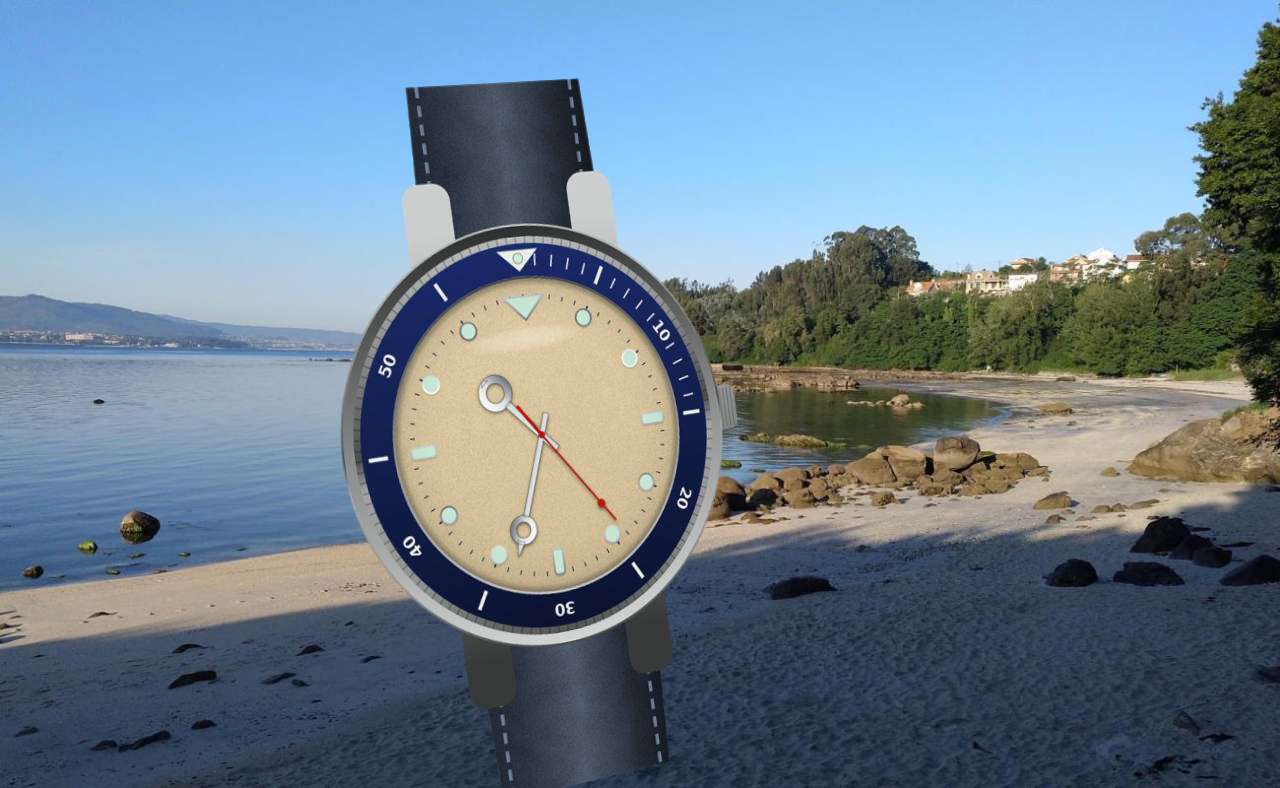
10:33:24
